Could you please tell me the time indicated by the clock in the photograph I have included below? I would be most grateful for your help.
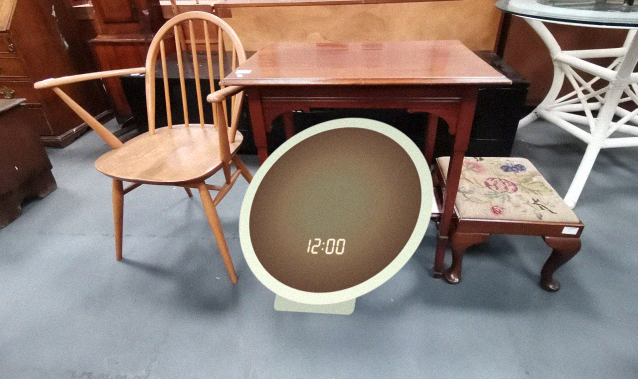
12:00
